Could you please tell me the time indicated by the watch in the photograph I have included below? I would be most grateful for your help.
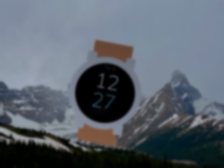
12:27
